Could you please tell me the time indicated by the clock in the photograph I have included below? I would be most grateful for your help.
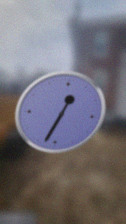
12:33
